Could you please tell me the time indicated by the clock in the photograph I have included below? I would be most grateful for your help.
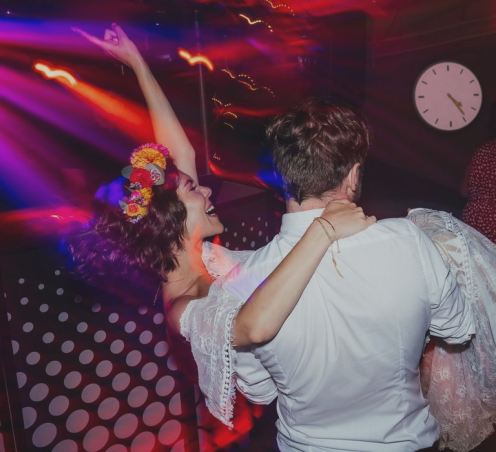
4:24
